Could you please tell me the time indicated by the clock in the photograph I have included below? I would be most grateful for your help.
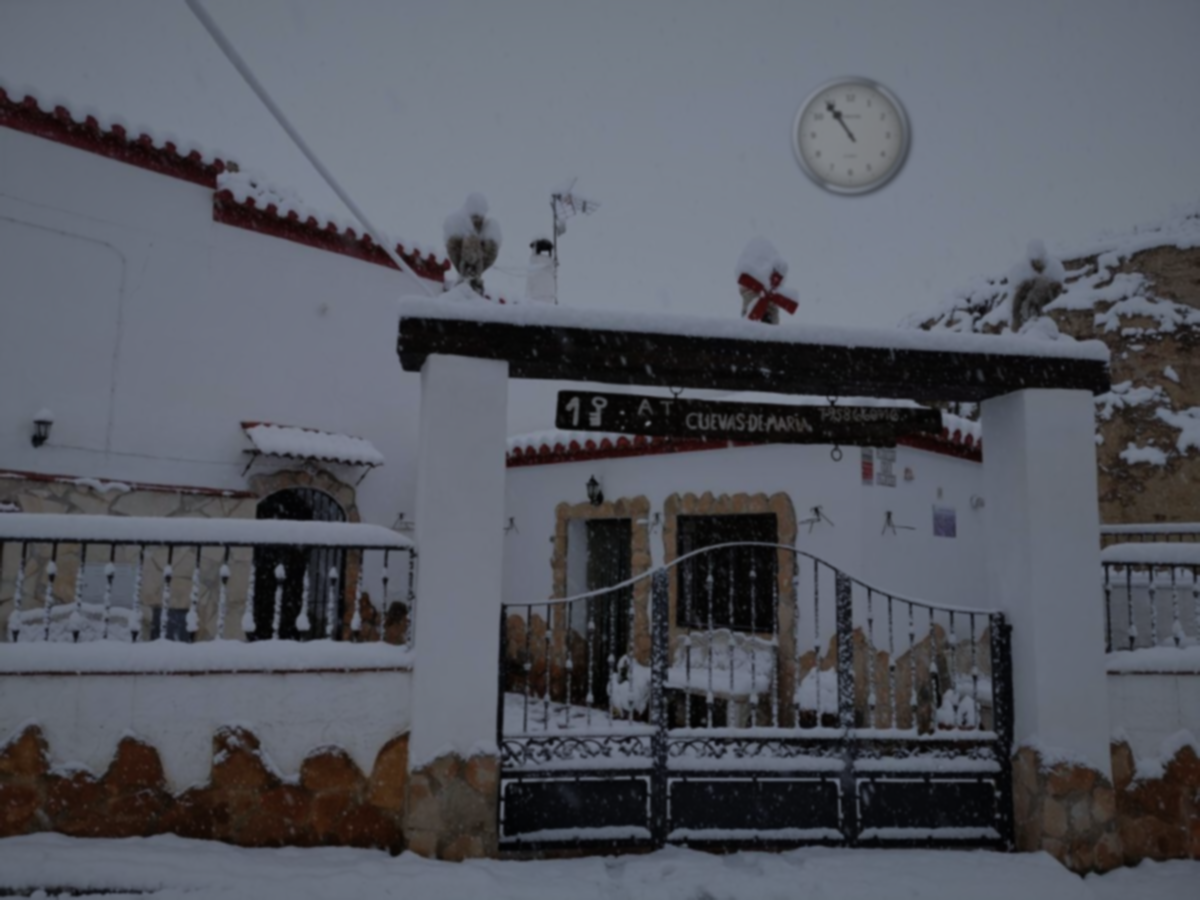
10:54
